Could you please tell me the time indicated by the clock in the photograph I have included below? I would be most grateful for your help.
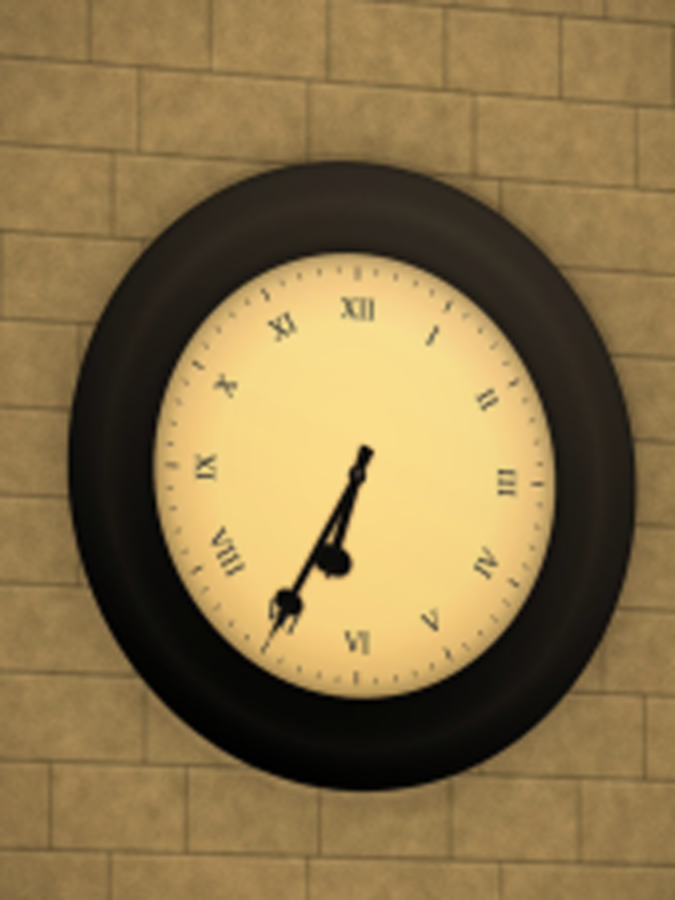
6:35
